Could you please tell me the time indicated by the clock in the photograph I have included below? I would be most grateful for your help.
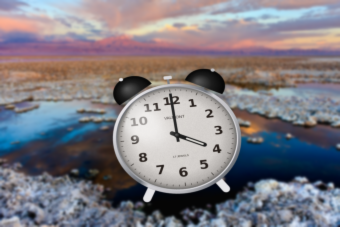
4:00
